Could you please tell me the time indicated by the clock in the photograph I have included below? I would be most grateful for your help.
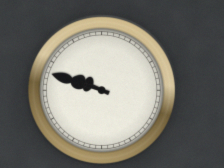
9:48
